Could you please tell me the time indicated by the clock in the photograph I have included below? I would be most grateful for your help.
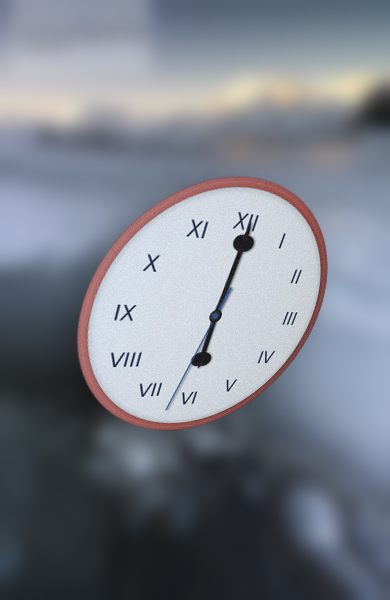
6:00:32
